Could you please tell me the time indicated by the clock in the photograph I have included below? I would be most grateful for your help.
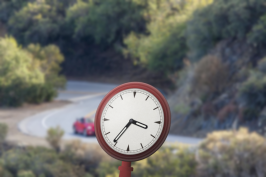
3:36
